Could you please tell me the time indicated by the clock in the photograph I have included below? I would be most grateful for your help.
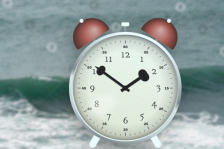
1:51
